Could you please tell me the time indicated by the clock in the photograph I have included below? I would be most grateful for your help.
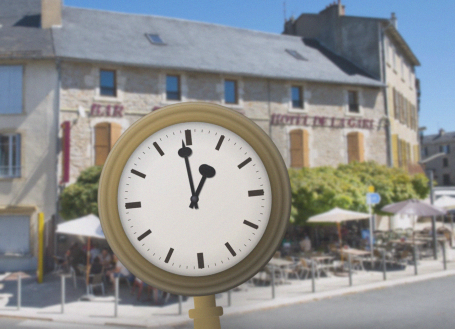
12:59
